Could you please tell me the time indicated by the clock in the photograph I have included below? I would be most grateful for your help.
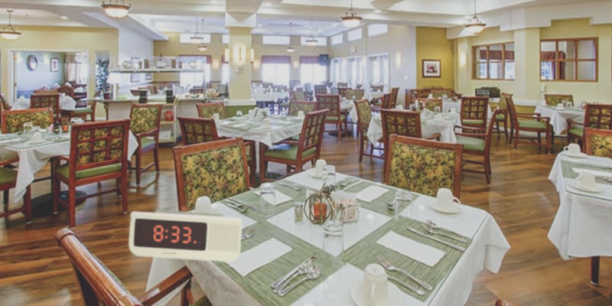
8:33
